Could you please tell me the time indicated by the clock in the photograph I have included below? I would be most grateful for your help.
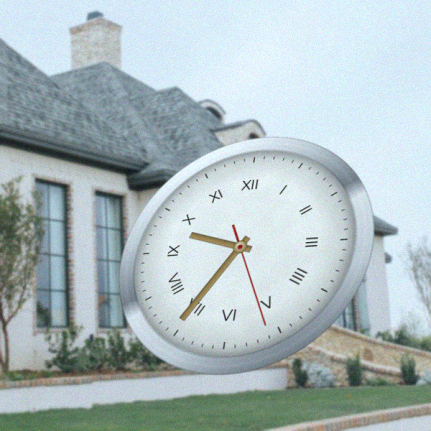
9:35:26
